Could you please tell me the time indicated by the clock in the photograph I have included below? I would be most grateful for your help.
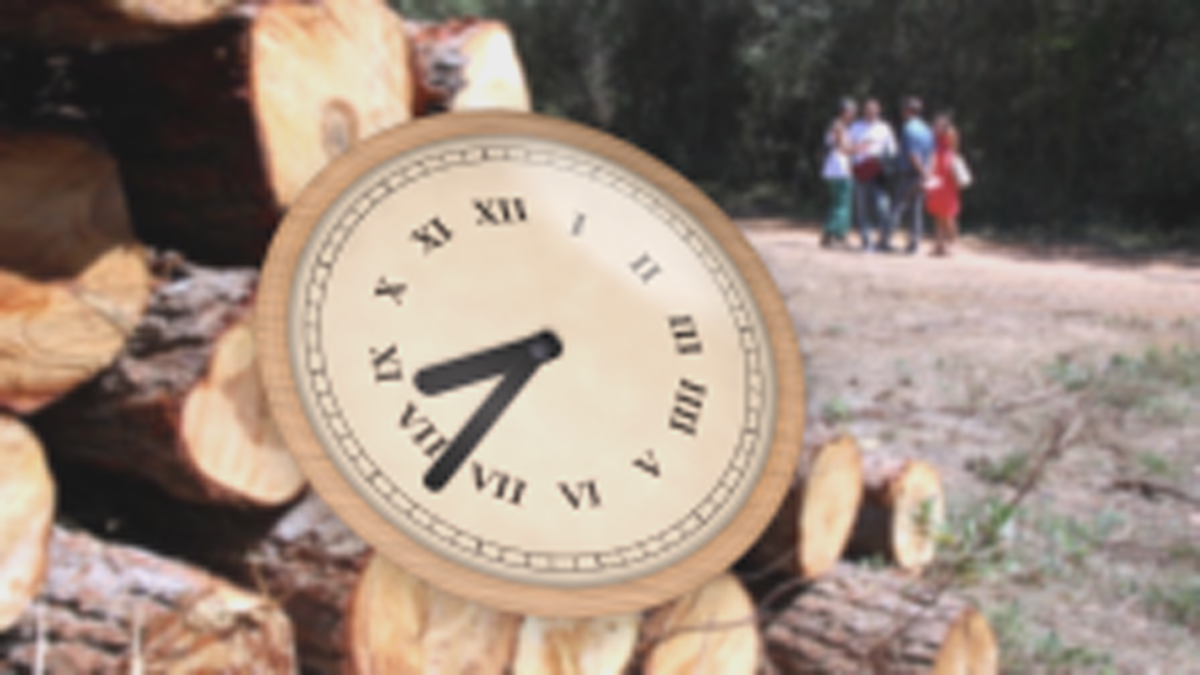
8:38
